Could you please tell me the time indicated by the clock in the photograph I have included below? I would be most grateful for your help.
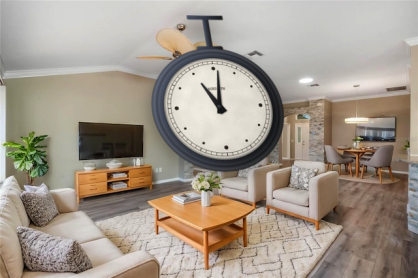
11:01
